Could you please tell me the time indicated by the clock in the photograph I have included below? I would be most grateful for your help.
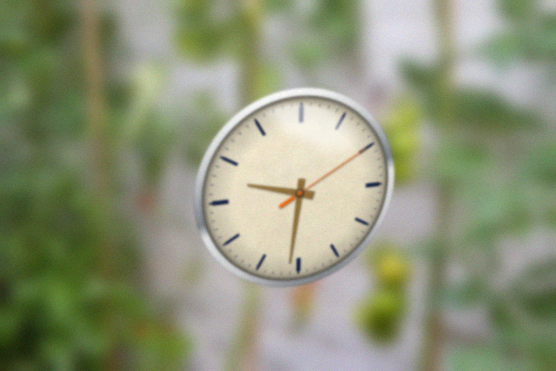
9:31:10
